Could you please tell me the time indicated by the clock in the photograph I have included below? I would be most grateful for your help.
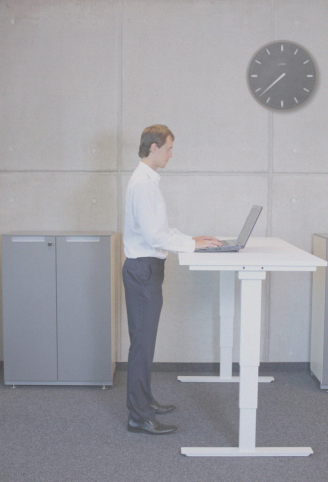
7:38
